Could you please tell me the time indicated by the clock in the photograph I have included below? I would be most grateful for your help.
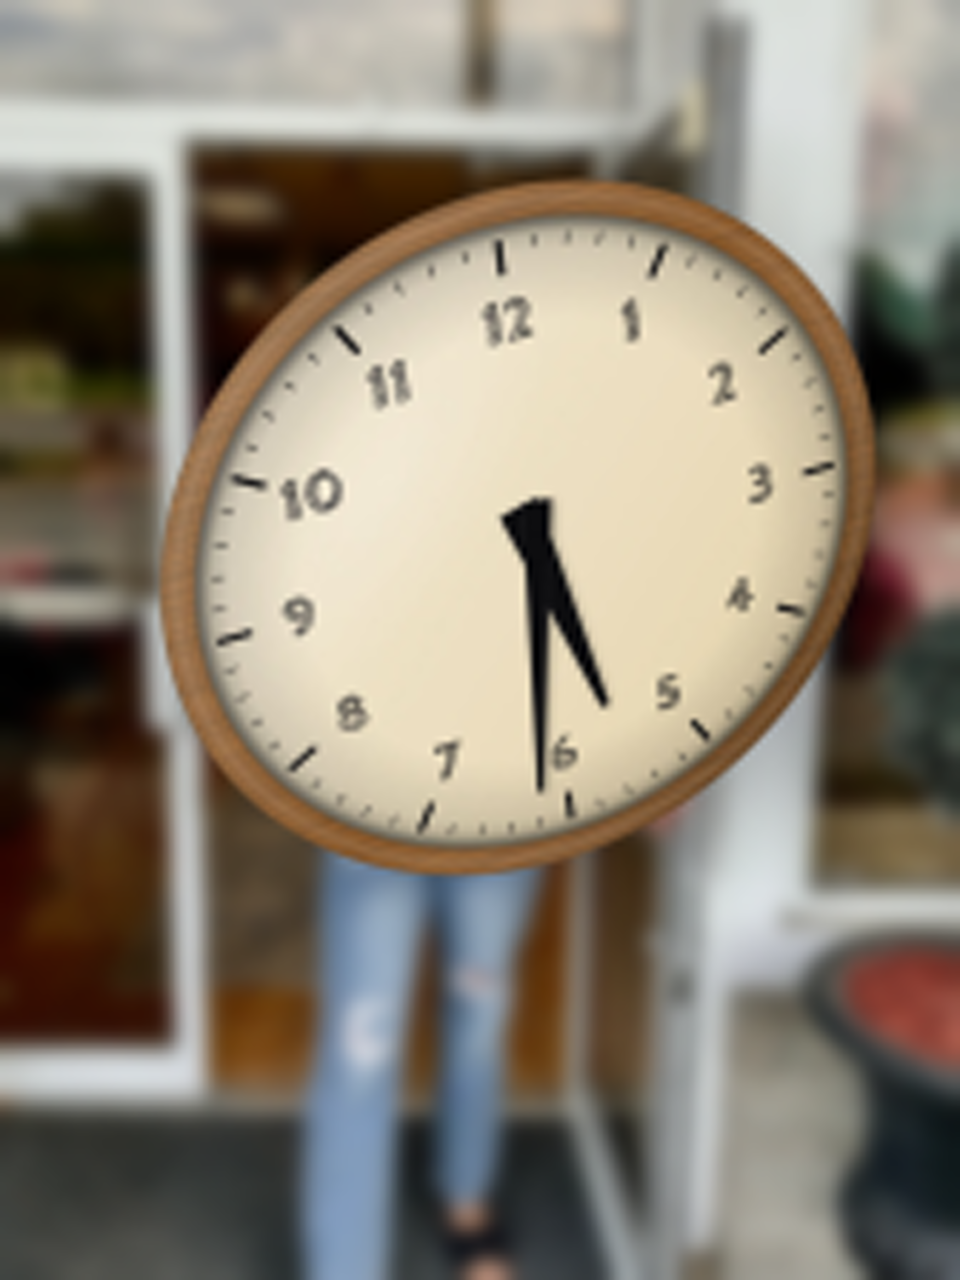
5:31
